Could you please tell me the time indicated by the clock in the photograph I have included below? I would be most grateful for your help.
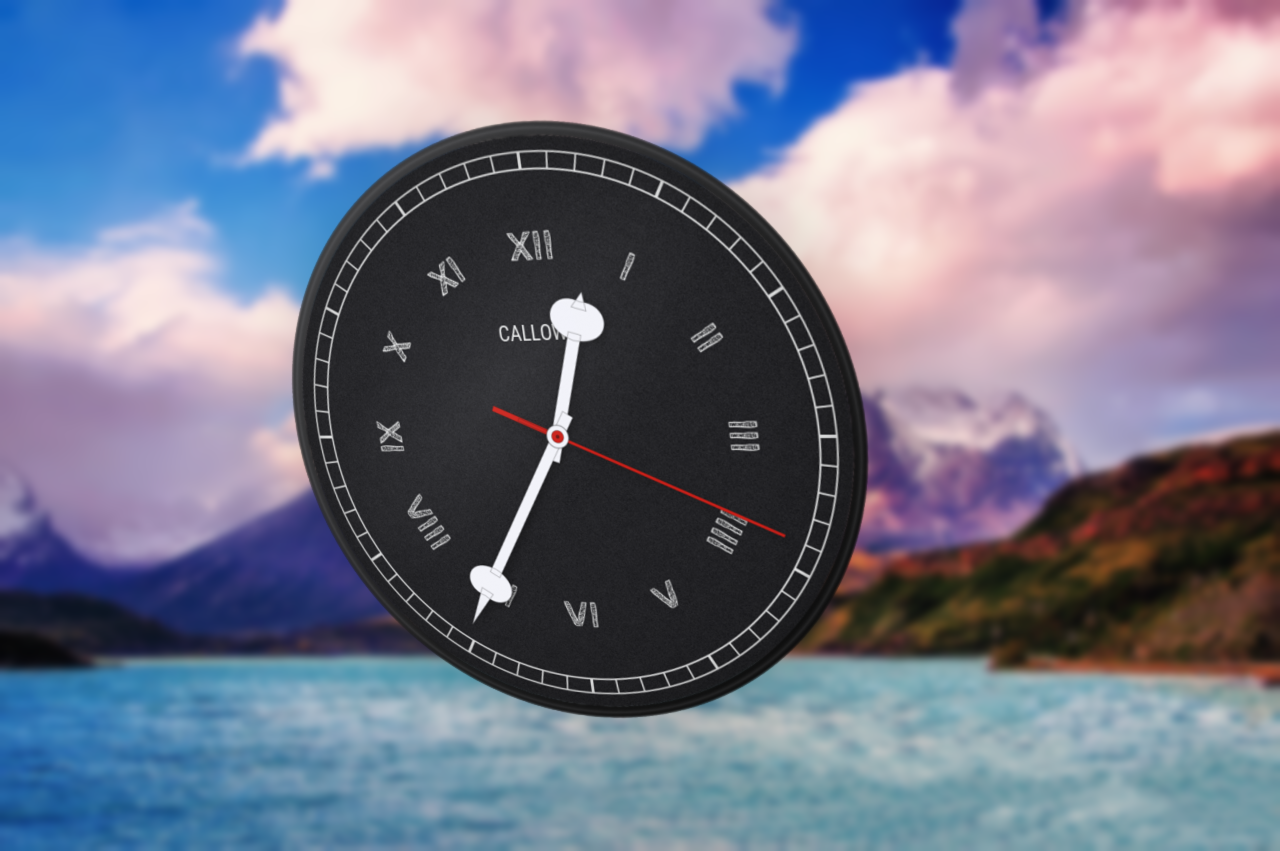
12:35:19
